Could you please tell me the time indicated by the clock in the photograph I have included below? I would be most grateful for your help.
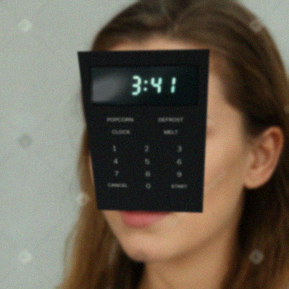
3:41
